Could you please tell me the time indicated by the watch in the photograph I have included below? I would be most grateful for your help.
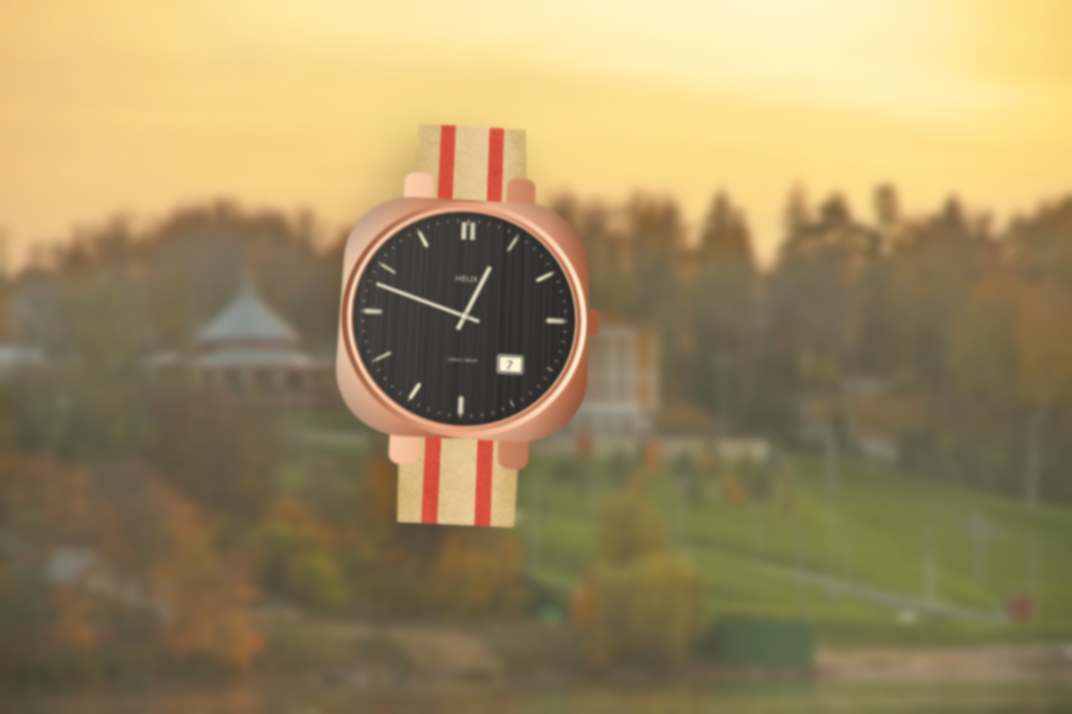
12:48
